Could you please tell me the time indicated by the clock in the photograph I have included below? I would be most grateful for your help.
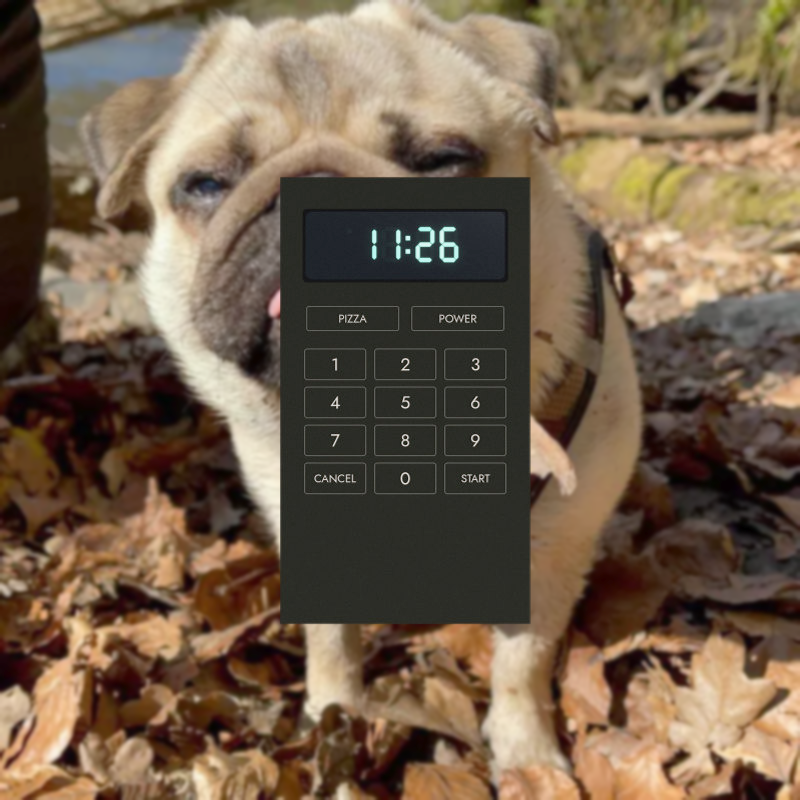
11:26
